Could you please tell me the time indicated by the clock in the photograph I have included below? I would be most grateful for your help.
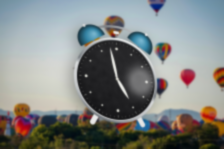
4:58
